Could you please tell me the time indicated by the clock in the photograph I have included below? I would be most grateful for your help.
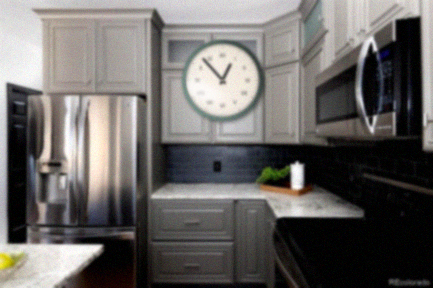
12:53
